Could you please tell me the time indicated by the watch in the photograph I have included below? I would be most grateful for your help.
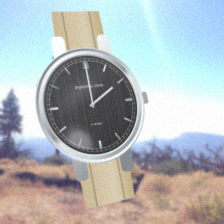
2:00
